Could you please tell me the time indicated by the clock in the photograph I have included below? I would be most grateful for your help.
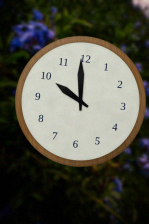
9:59
